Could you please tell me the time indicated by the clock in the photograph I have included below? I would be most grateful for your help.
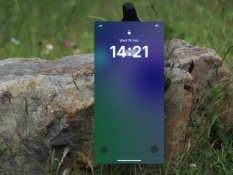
14:21
